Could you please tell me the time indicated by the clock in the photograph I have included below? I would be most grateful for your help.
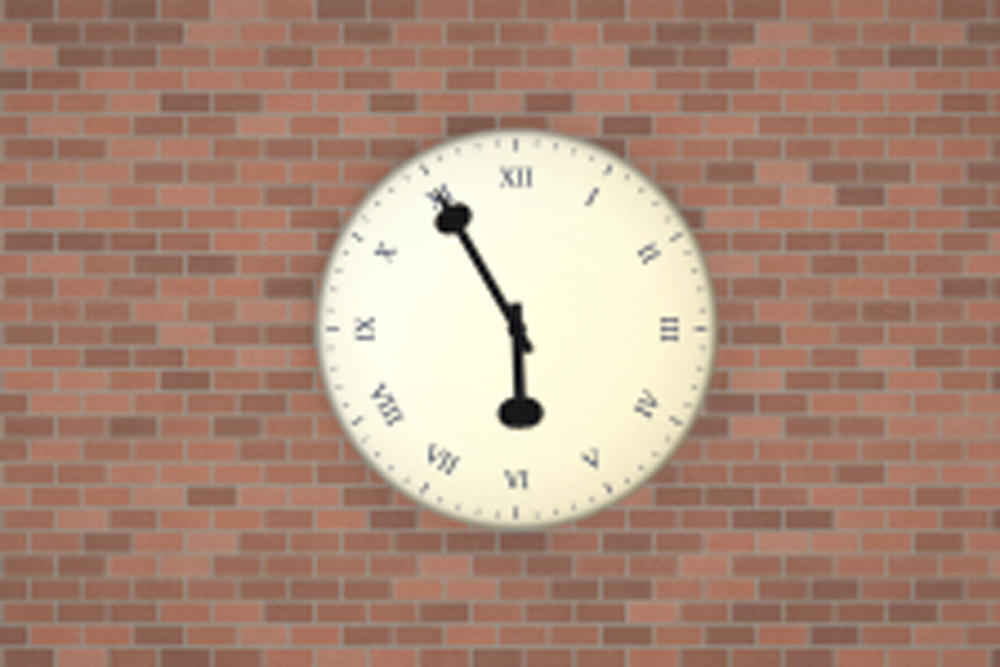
5:55
